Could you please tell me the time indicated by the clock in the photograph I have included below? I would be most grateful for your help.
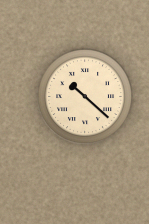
10:22
